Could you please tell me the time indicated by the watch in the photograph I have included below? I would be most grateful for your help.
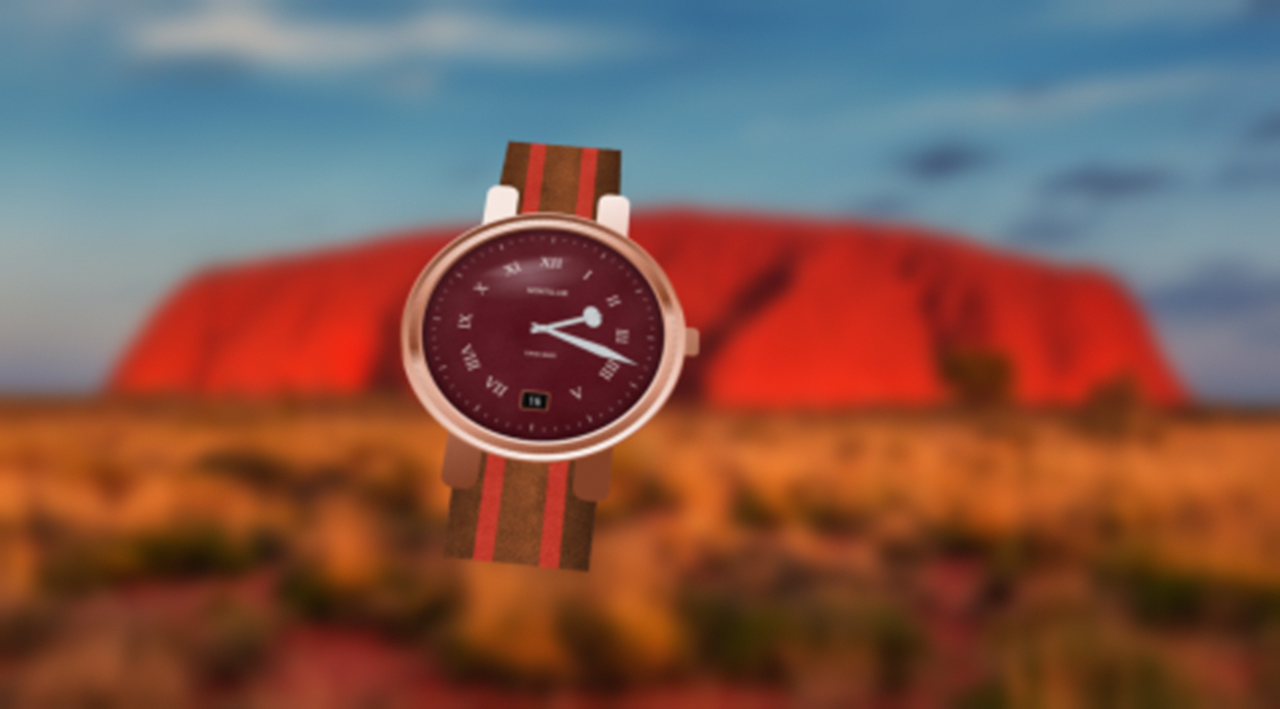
2:18
